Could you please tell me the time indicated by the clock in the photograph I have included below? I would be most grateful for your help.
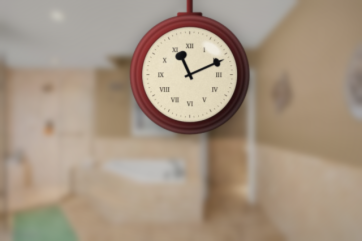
11:11
